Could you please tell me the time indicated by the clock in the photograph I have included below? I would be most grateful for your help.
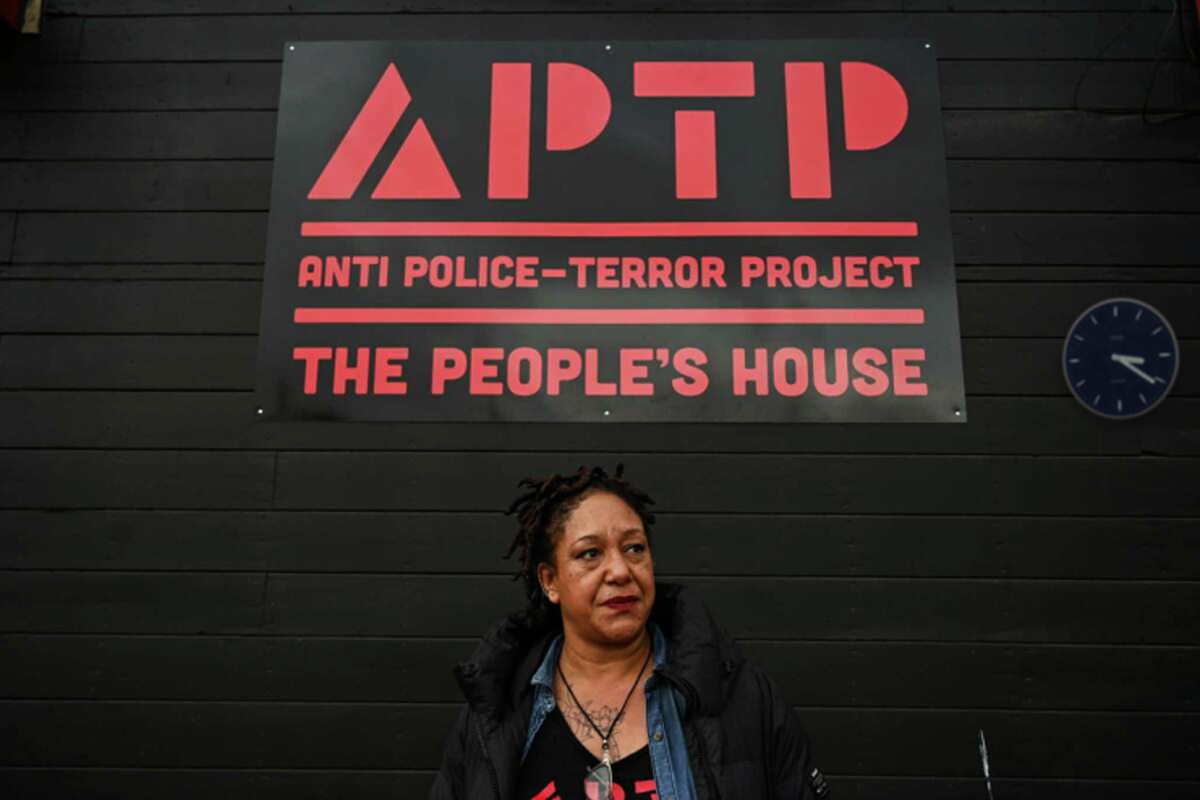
3:21
